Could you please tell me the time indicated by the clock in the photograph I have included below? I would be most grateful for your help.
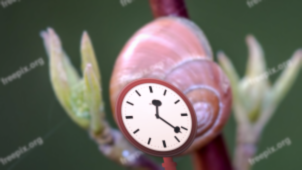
12:22
